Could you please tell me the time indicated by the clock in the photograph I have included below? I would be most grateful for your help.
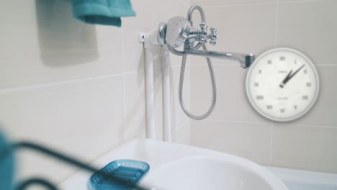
1:08
